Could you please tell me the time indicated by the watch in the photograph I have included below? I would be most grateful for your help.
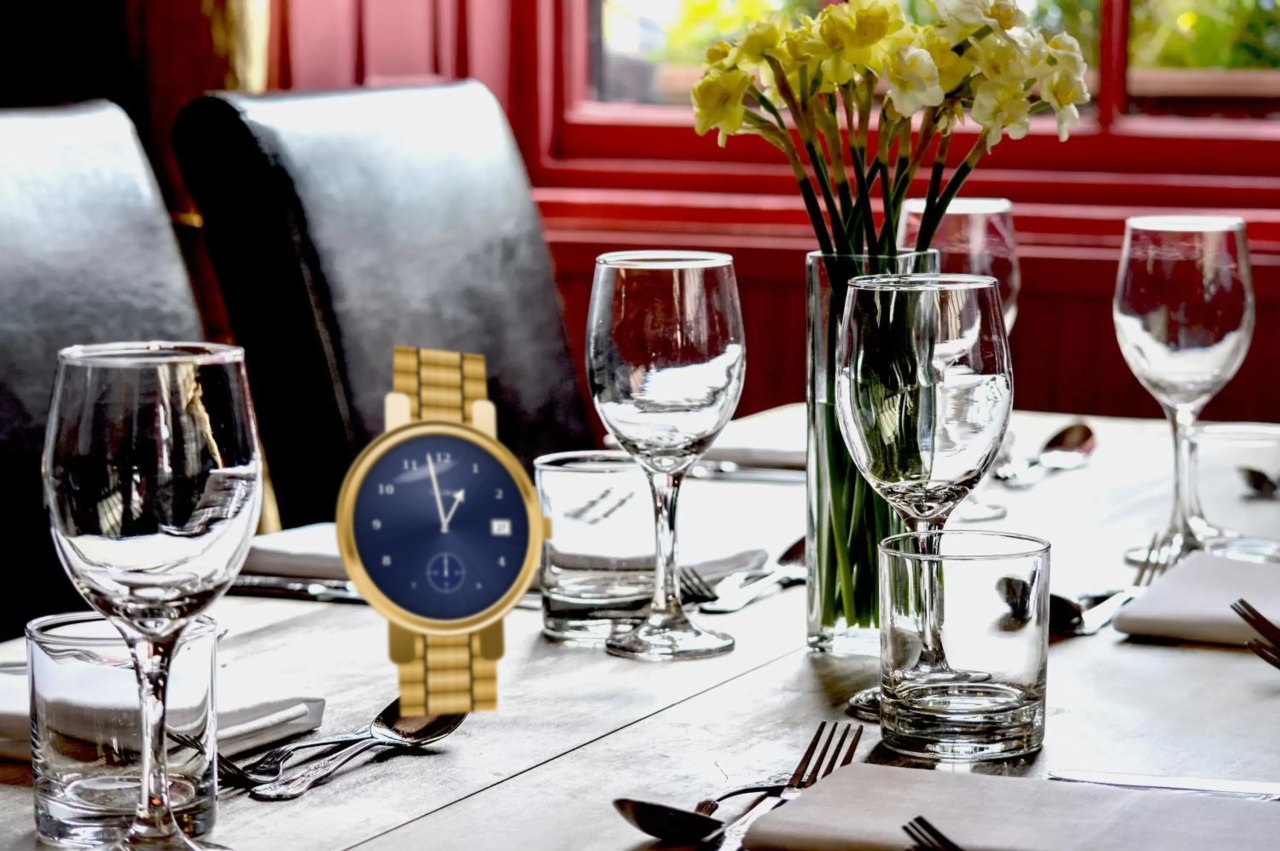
12:58
